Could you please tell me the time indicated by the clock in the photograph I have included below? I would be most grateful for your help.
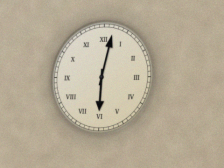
6:02
